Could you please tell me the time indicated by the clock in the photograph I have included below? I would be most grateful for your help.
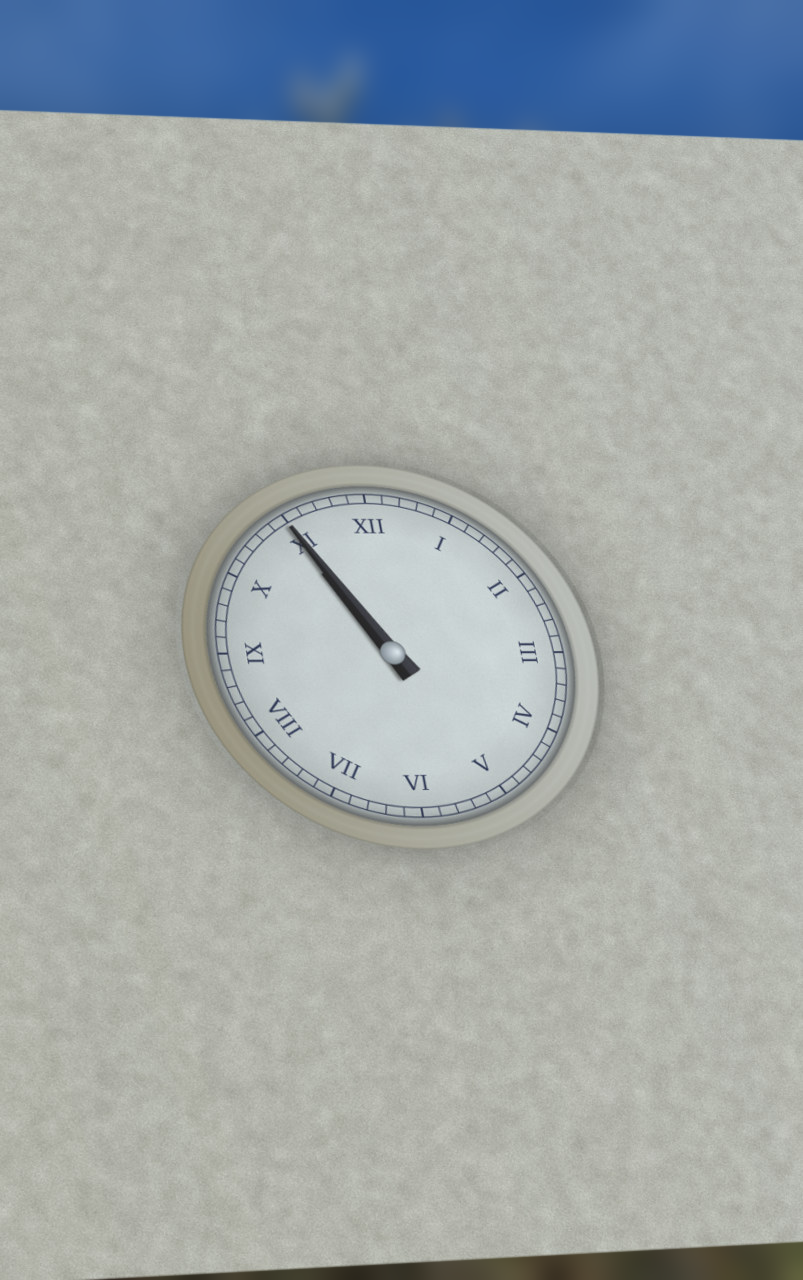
10:55
